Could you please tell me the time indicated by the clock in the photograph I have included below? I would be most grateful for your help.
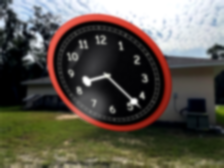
8:23
